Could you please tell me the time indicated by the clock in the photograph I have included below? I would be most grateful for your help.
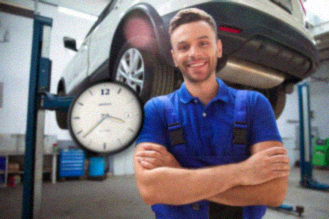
3:38
